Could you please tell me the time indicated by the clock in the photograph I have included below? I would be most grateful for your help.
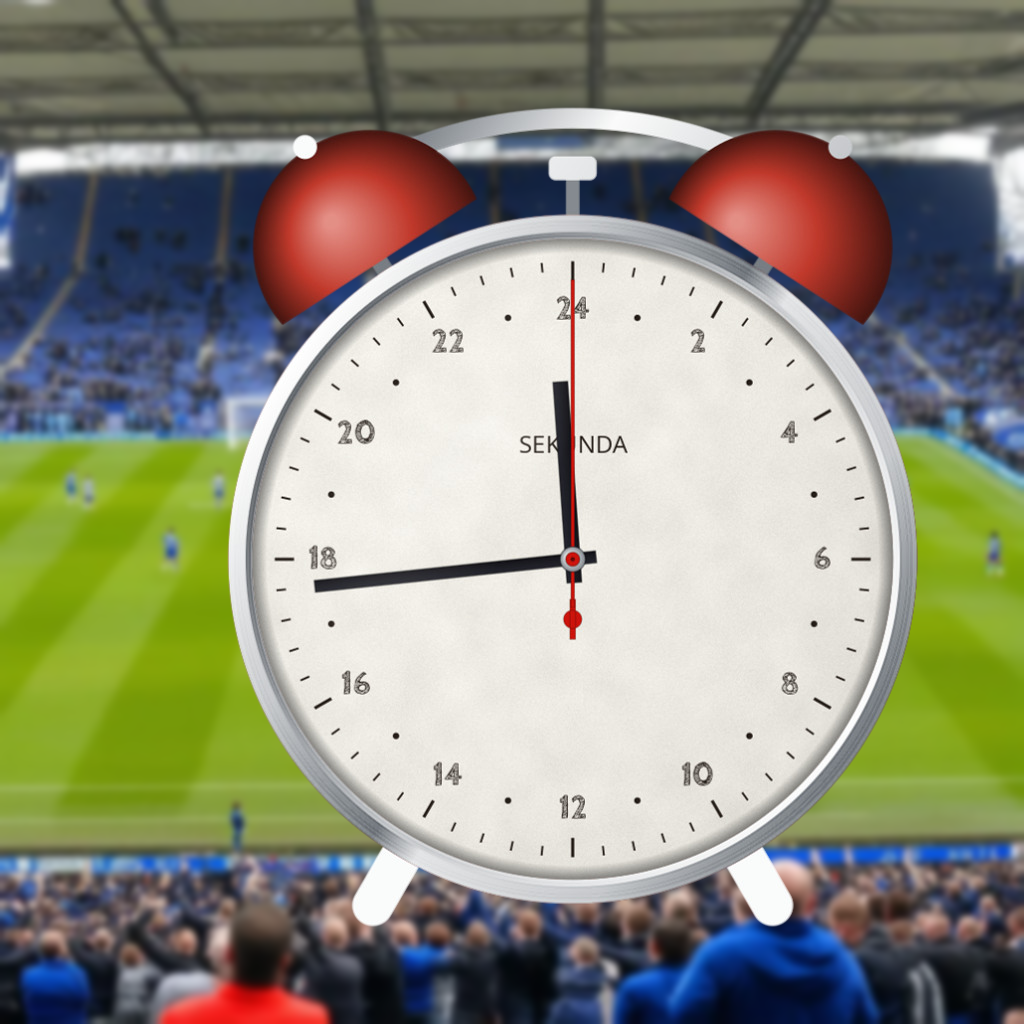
23:44:00
